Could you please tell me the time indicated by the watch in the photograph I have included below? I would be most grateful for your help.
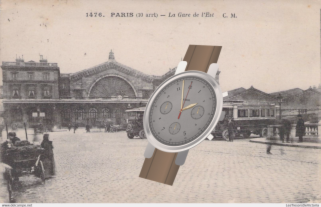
1:57
